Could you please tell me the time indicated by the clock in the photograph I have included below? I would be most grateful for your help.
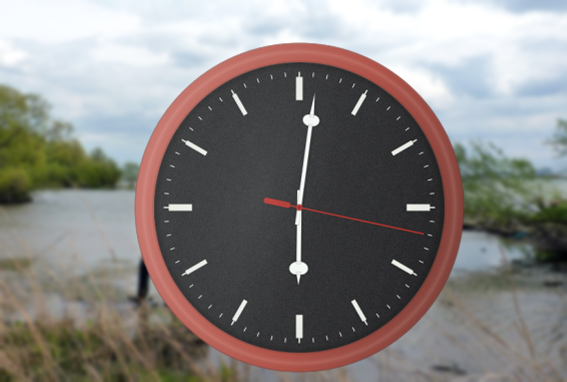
6:01:17
